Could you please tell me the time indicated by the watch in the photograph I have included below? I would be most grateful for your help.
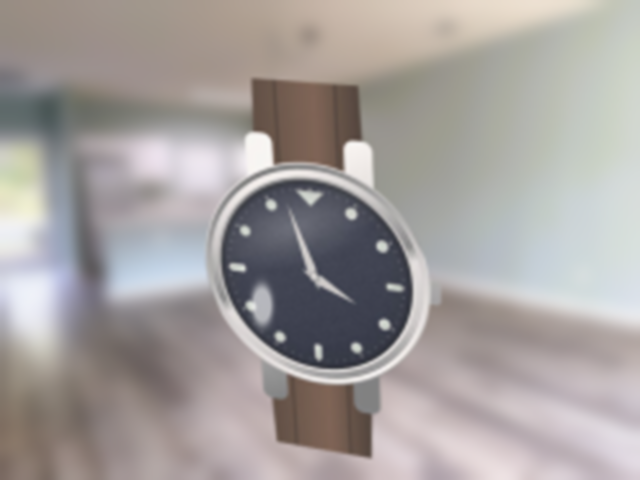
3:57
